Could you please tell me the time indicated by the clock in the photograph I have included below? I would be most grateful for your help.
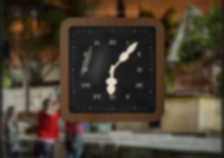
6:07
